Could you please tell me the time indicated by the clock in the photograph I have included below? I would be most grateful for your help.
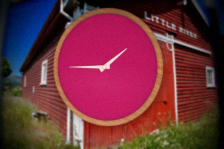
1:45
